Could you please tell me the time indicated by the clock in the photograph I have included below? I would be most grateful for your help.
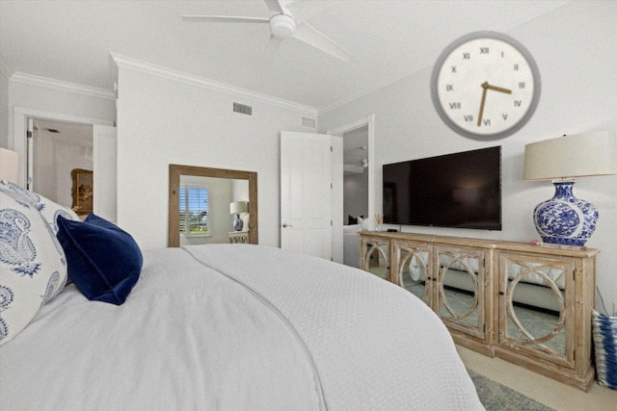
3:32
